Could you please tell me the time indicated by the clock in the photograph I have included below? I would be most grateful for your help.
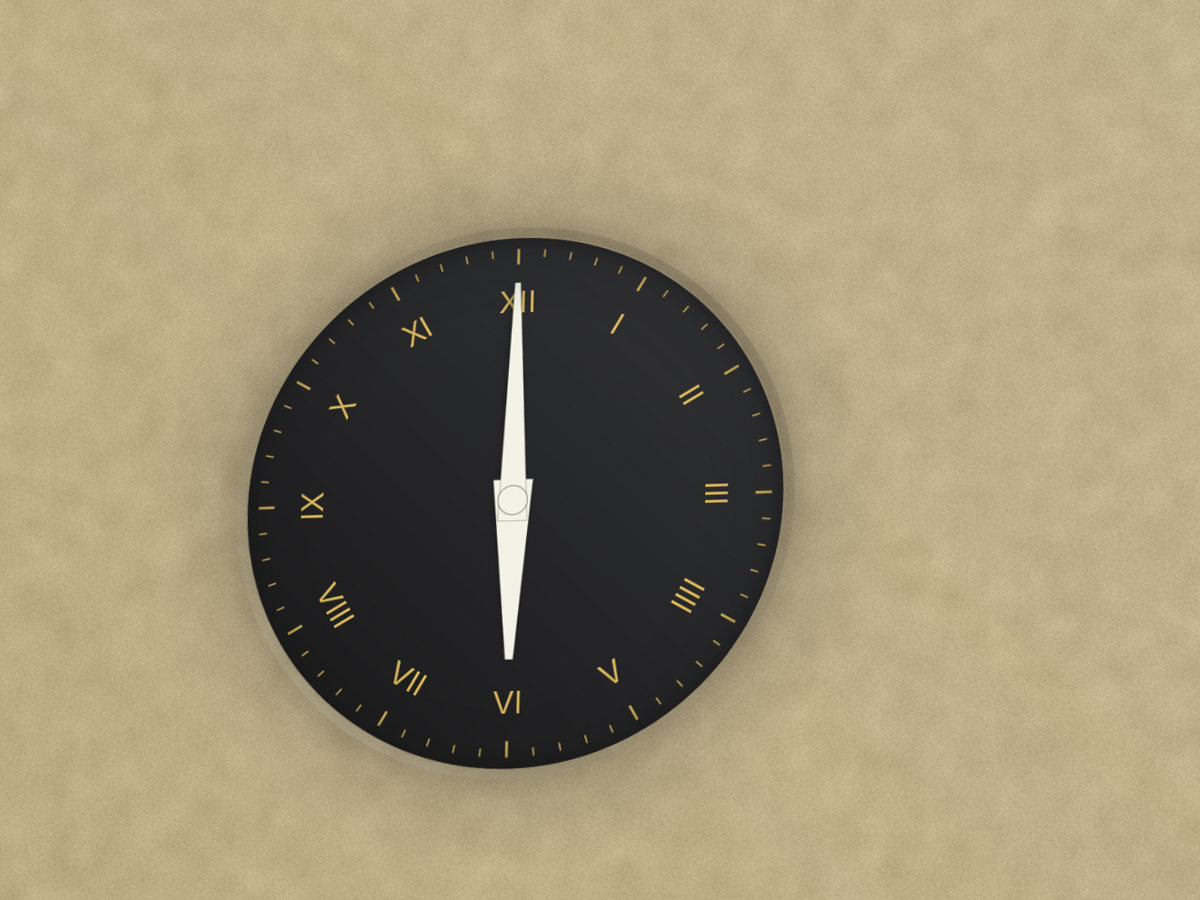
6:00
